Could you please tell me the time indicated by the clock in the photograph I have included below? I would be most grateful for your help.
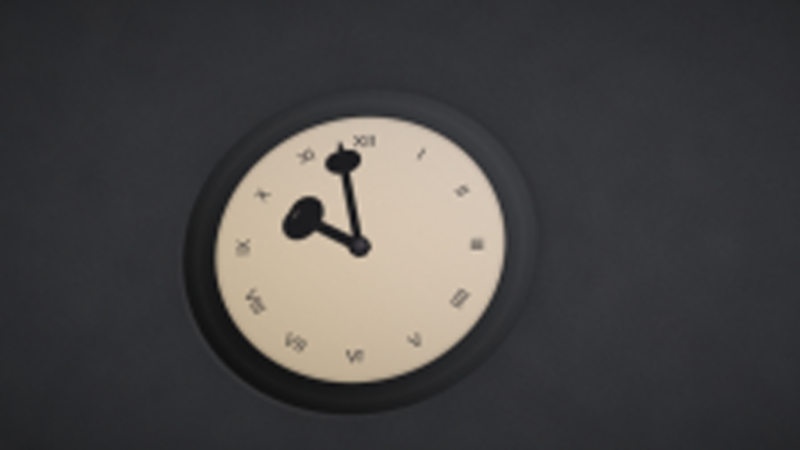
9:58
